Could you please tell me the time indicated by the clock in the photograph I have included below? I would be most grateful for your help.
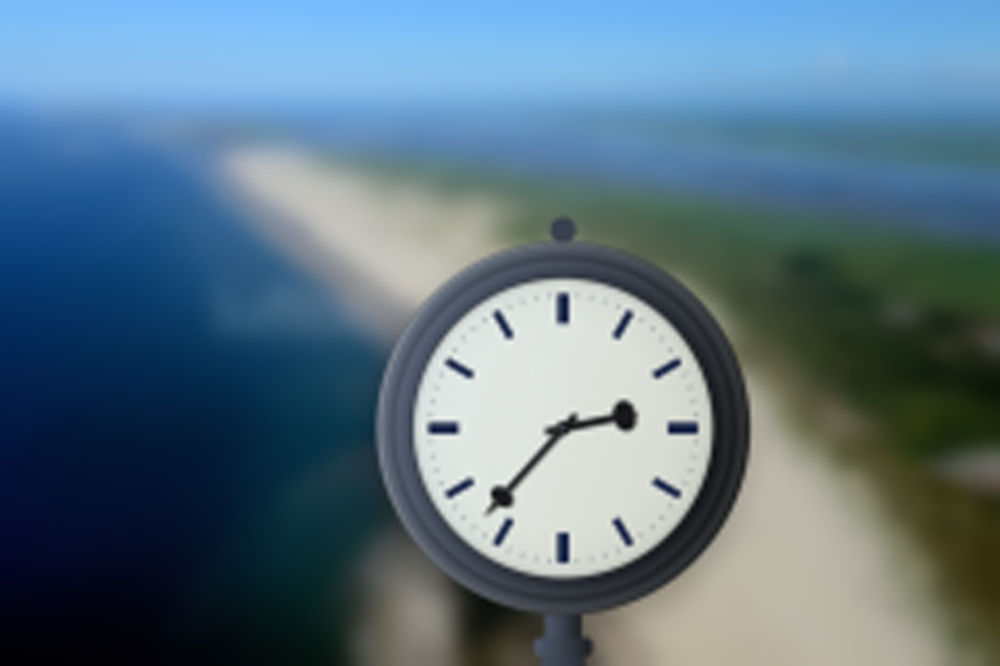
2:37
